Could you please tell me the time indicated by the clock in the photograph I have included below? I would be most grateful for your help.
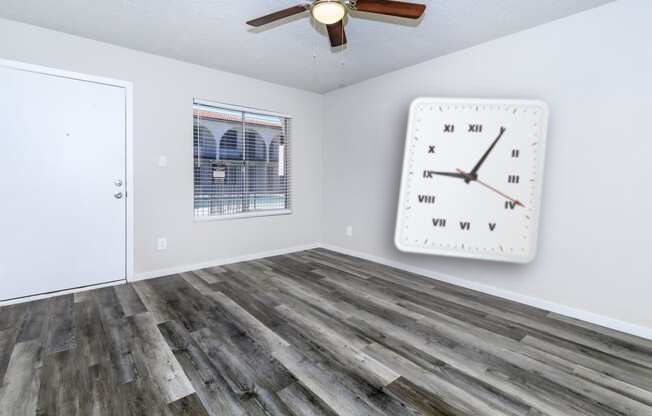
9:05:19
